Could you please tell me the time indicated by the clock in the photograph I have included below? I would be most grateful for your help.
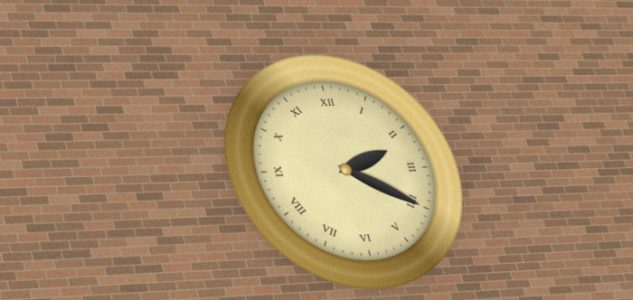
2:20
